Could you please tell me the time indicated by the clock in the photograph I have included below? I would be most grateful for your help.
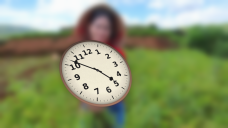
4:52
